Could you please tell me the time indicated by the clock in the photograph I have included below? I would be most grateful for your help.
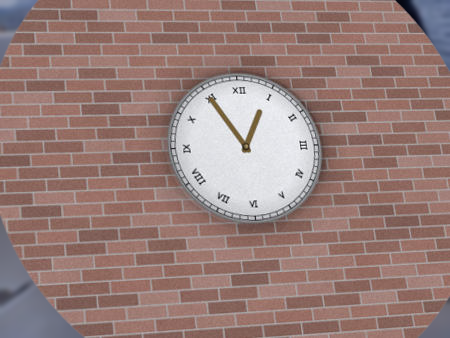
12:55
